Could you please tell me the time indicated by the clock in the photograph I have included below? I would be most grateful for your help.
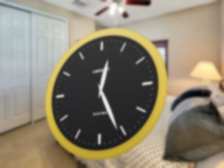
12:26
